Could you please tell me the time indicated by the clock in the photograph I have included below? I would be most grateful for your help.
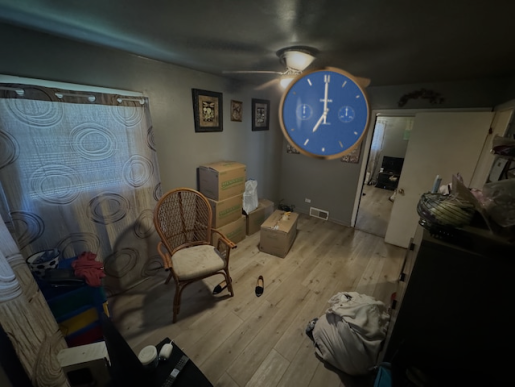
7:00
